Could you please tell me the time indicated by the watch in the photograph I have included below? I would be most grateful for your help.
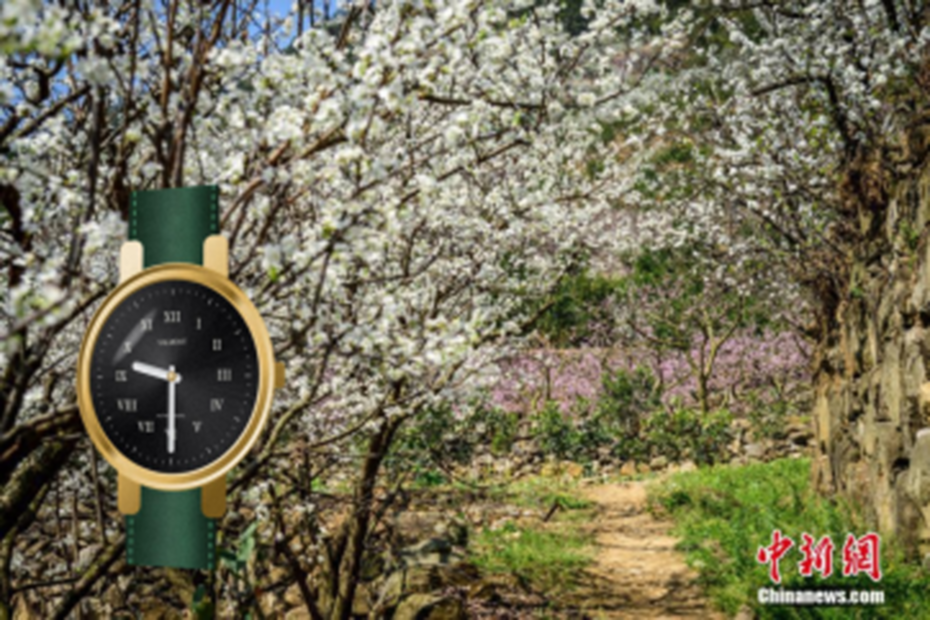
9:30
